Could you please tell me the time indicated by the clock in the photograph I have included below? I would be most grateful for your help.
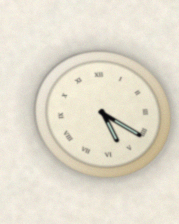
5:21
